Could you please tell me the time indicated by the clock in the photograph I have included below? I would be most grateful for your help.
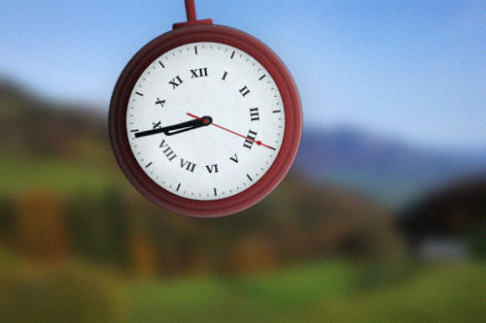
8:44:20
